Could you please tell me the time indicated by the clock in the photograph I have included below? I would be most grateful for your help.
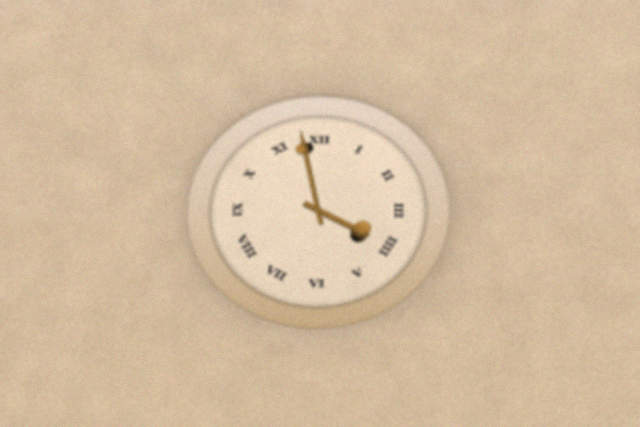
3:58
